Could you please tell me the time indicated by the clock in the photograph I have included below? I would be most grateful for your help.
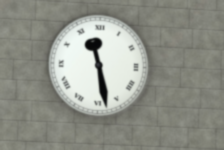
11:28
